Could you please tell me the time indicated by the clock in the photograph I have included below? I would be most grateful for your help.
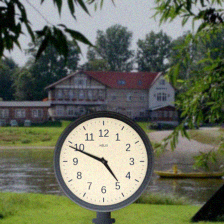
4:49
